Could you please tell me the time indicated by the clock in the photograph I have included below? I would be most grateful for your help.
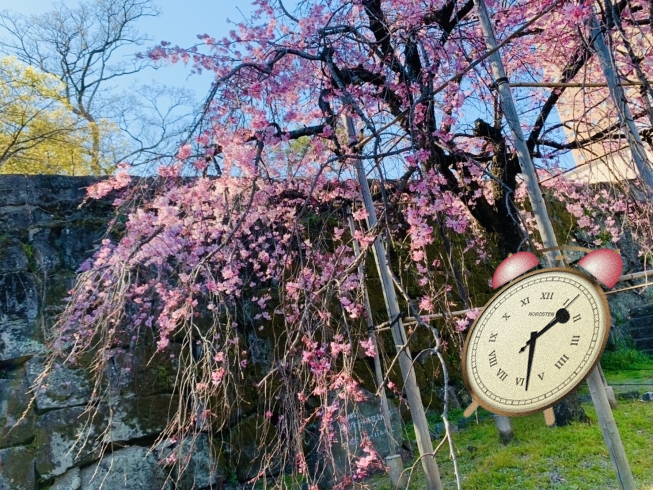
1:28:06
